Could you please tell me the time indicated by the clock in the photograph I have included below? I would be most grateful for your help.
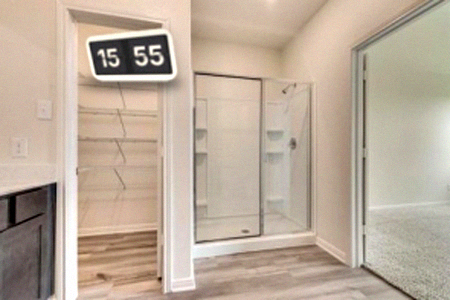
15:55
